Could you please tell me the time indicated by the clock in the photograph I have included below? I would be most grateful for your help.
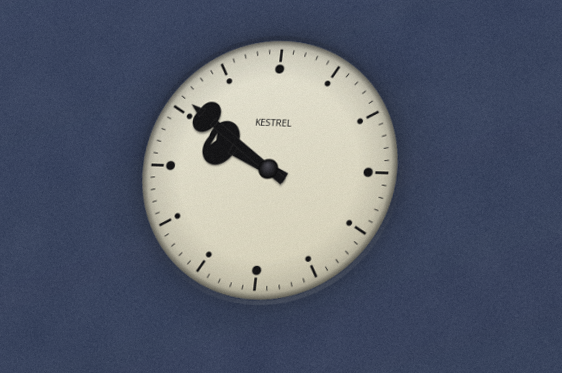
9:51
